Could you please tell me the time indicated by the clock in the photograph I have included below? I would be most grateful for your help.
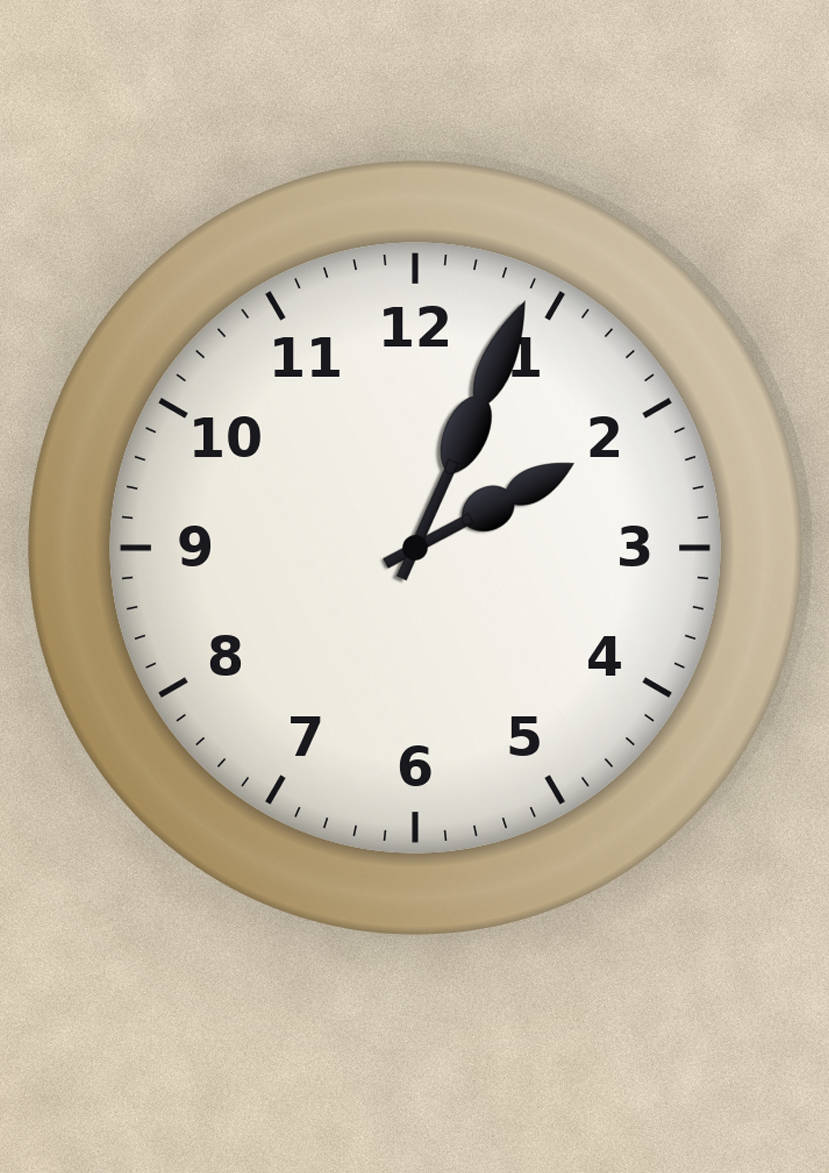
2:04
